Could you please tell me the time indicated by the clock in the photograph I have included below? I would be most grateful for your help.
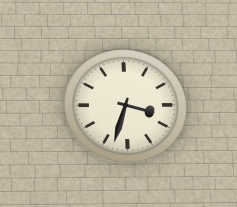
3:33
